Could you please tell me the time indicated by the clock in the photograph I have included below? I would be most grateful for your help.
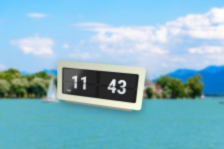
11:43
